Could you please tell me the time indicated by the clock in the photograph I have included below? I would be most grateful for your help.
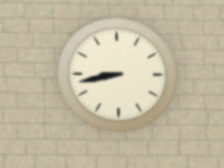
8:43
